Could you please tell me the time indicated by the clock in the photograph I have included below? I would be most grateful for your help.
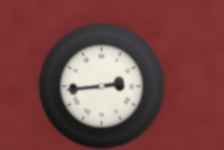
2:44
